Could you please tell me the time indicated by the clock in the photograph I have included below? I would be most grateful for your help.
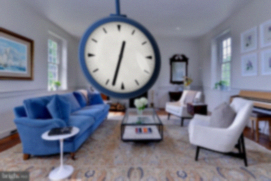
12:33
